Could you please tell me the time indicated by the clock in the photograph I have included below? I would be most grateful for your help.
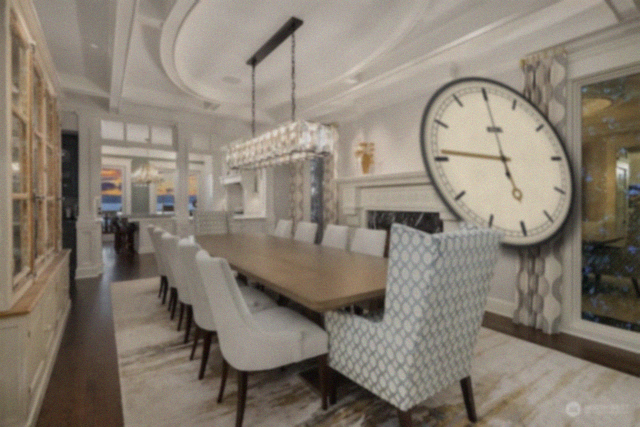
5:46:00
